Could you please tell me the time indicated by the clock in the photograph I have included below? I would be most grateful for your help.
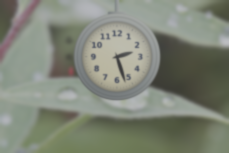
2:27
